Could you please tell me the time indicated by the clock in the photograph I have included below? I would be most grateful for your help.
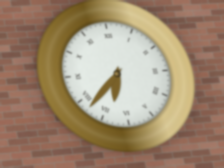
6:38
